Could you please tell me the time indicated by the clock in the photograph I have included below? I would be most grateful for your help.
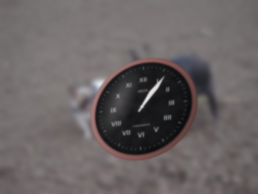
1:06
